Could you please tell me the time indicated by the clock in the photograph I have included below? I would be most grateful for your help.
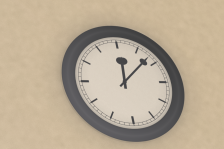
12:08
